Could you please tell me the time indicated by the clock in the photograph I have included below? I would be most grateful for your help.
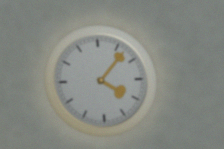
4:07
